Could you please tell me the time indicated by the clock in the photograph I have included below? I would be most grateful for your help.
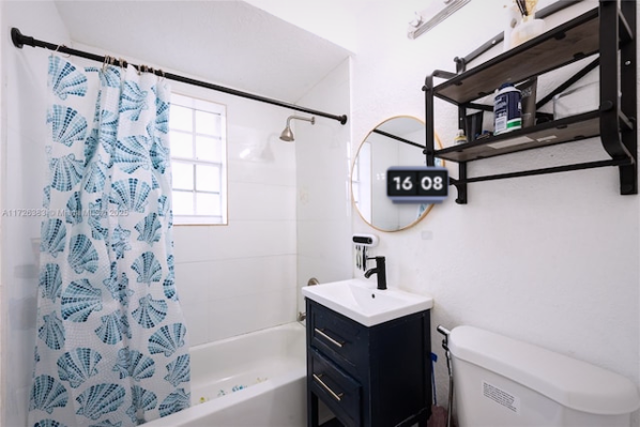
16:08
